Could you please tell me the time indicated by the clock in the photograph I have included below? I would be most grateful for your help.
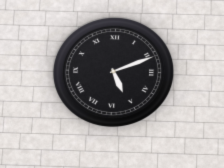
5:11
